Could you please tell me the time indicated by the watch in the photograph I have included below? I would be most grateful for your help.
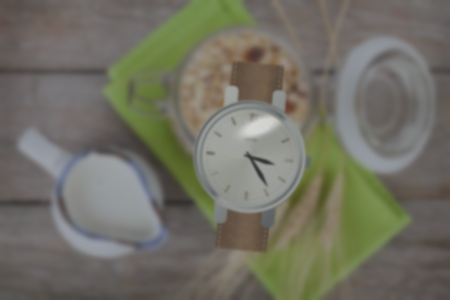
3:24
